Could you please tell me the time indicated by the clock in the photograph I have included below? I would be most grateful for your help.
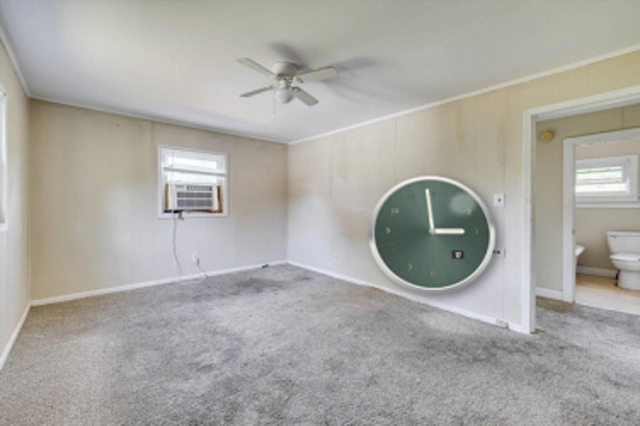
2:59
